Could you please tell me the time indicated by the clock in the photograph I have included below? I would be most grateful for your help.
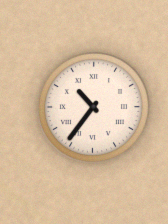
10:36
